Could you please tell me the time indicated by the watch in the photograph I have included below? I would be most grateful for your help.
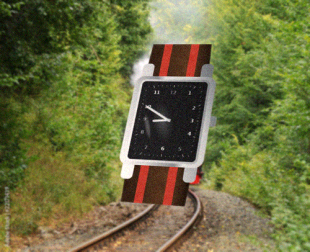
8:50
